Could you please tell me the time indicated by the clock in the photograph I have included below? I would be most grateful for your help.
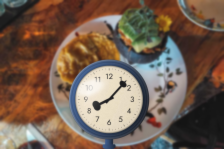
8:07
